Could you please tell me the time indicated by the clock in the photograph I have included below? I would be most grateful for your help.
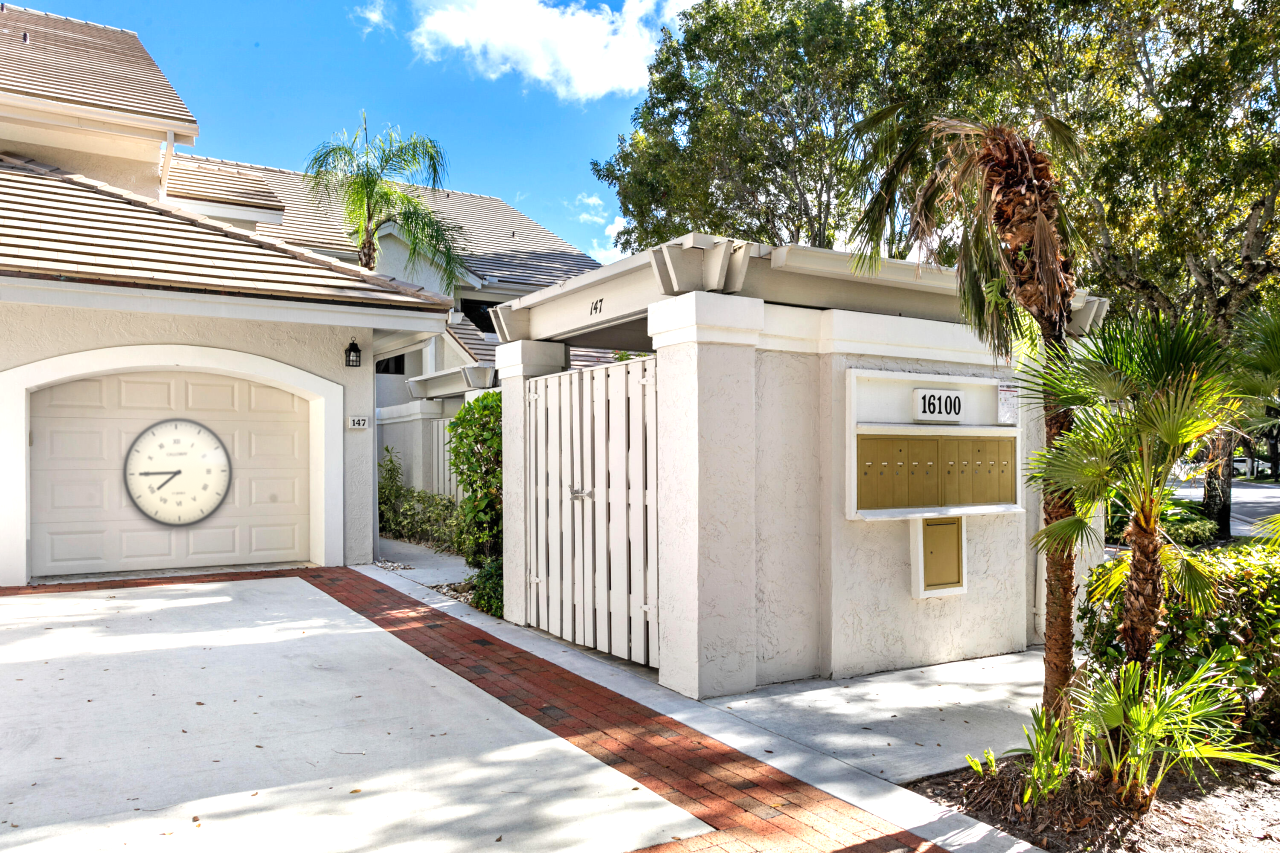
7:45
